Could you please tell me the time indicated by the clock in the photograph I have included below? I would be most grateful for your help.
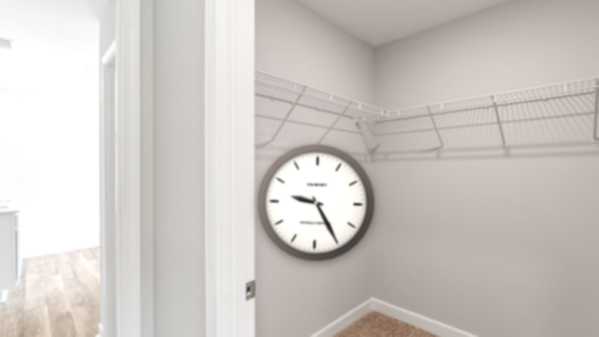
9:25
